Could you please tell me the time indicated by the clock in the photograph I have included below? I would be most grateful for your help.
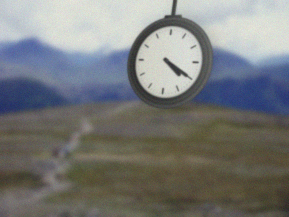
4:20
